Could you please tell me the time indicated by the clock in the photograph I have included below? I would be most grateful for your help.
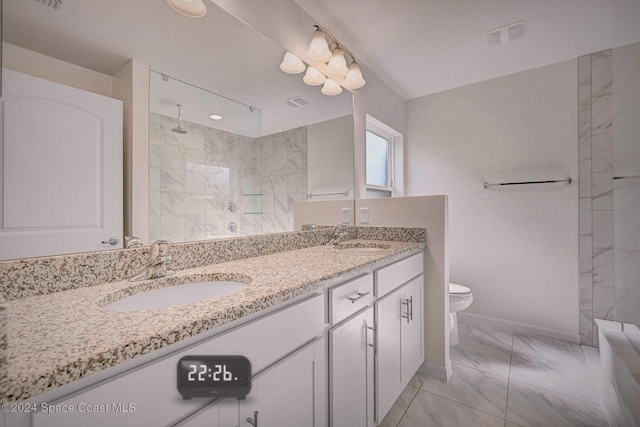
22:26
